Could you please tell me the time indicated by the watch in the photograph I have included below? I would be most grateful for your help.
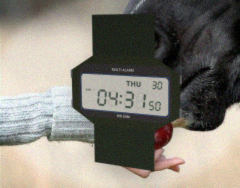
4:31
